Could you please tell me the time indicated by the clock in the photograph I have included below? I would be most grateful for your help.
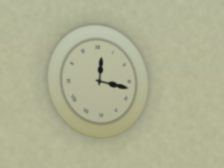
12:17
